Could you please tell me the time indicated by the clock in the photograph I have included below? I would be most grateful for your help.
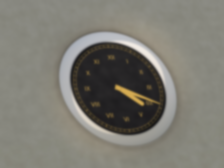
4:19
